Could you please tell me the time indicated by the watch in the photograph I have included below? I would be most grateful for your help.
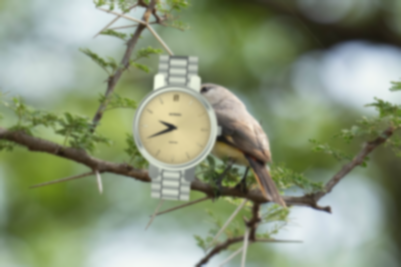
9:41
